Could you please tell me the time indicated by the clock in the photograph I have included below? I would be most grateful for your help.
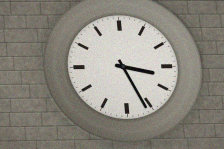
3:26
